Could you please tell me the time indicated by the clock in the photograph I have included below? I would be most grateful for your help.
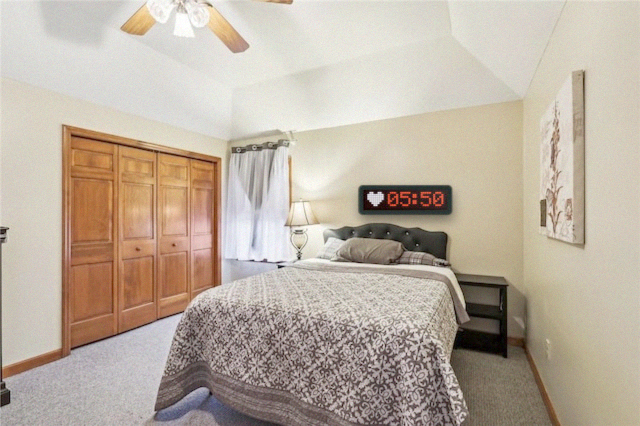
5:50
